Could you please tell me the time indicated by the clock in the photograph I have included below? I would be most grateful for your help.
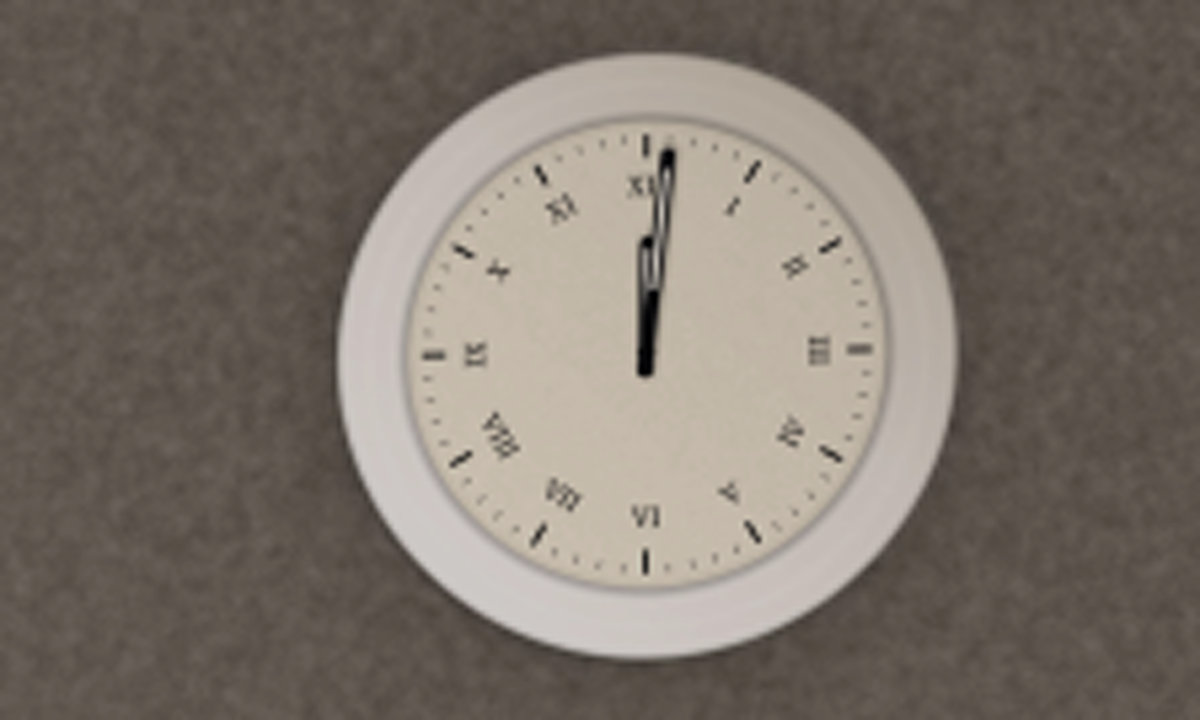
12:01
